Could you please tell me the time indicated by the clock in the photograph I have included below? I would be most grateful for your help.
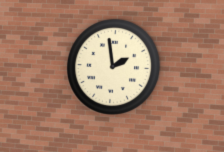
1:58
